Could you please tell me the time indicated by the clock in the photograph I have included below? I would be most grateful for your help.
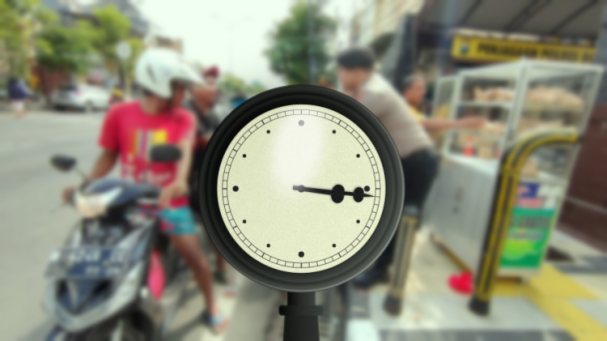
3:16
